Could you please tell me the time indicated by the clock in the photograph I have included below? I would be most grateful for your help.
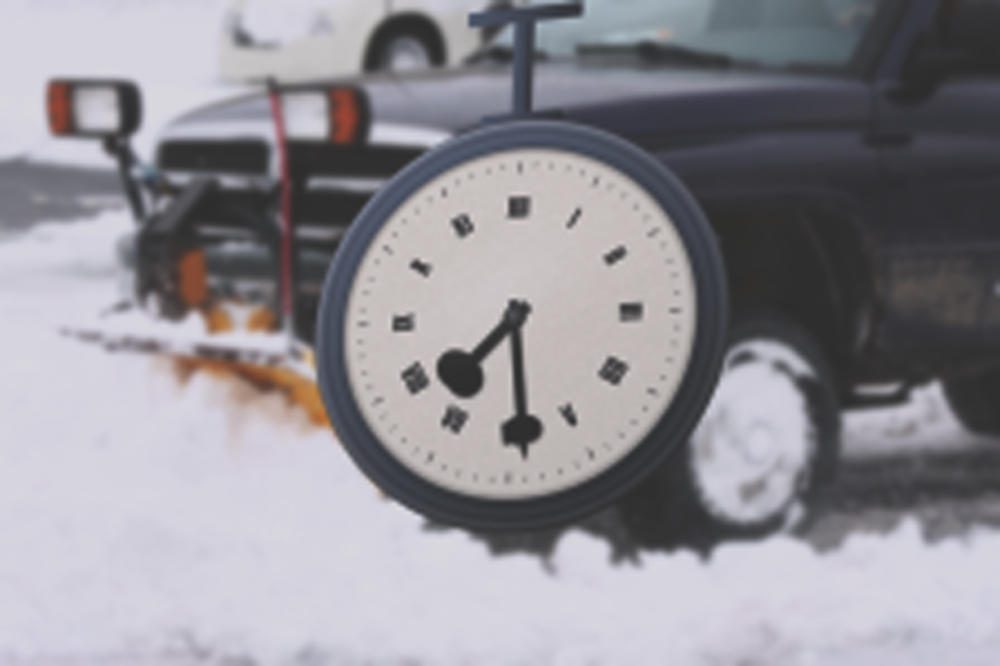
7:29
